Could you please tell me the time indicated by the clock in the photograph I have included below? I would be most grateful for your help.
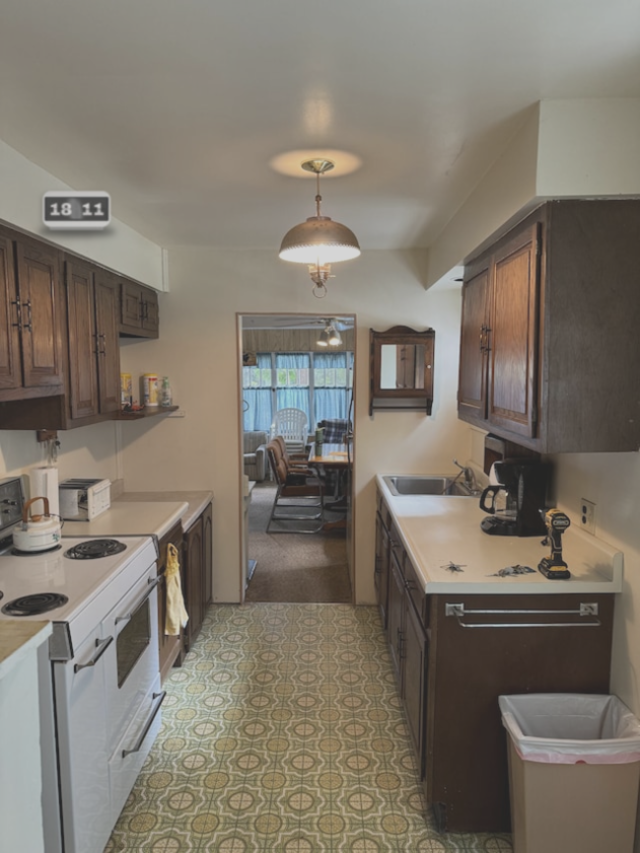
18:11
